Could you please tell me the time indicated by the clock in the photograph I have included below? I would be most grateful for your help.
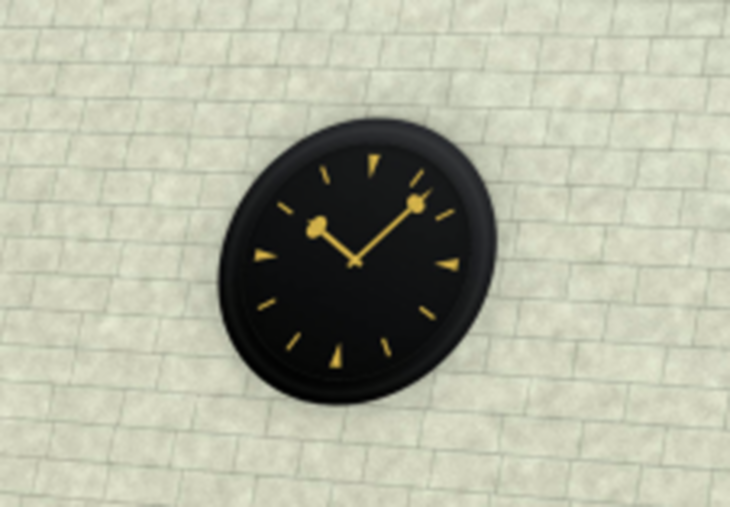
10:07
